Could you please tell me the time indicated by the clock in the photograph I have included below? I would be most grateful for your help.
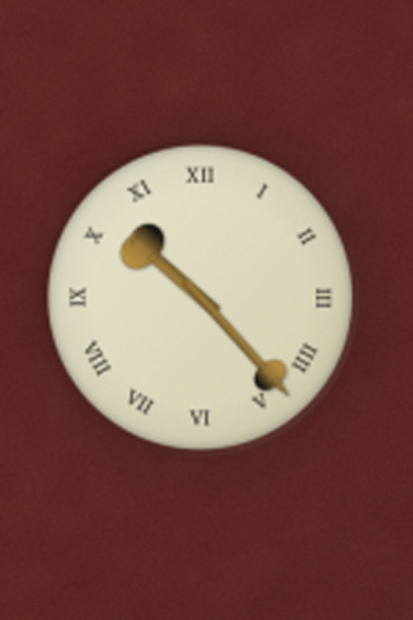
10:23
